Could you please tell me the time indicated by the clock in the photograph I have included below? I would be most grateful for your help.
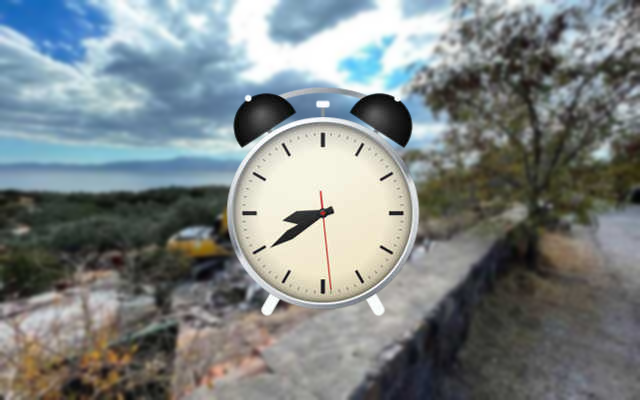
8:39:29
